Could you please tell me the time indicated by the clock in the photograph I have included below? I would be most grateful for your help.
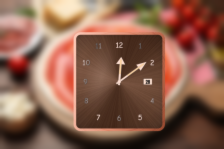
12:09
